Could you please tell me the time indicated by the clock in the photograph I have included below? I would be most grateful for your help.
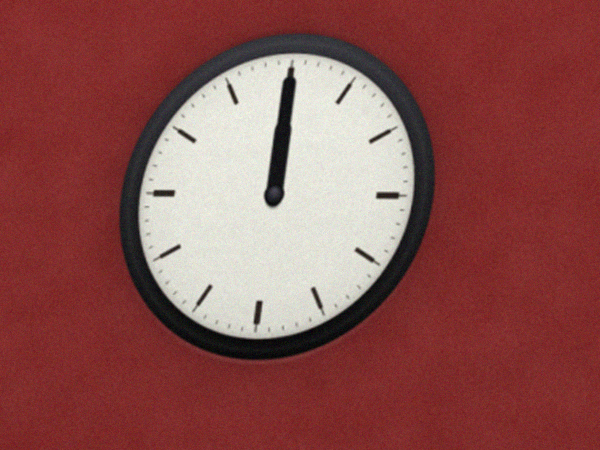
12:00
